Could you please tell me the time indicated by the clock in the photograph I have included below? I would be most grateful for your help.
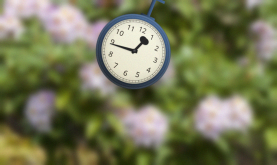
12:44
